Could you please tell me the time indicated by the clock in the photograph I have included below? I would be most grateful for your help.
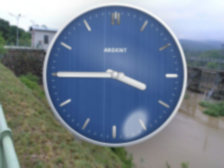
3:45
